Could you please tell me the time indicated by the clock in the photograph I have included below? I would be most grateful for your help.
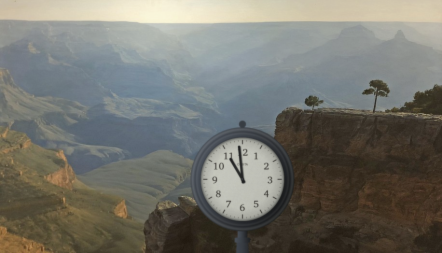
10:59
